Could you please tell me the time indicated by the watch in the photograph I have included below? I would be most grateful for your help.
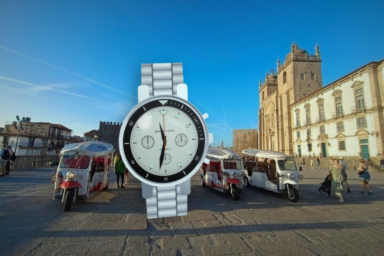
11:32
